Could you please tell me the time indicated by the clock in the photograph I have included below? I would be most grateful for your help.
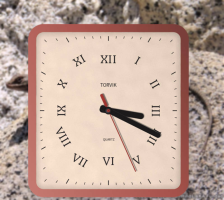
3:19:26
